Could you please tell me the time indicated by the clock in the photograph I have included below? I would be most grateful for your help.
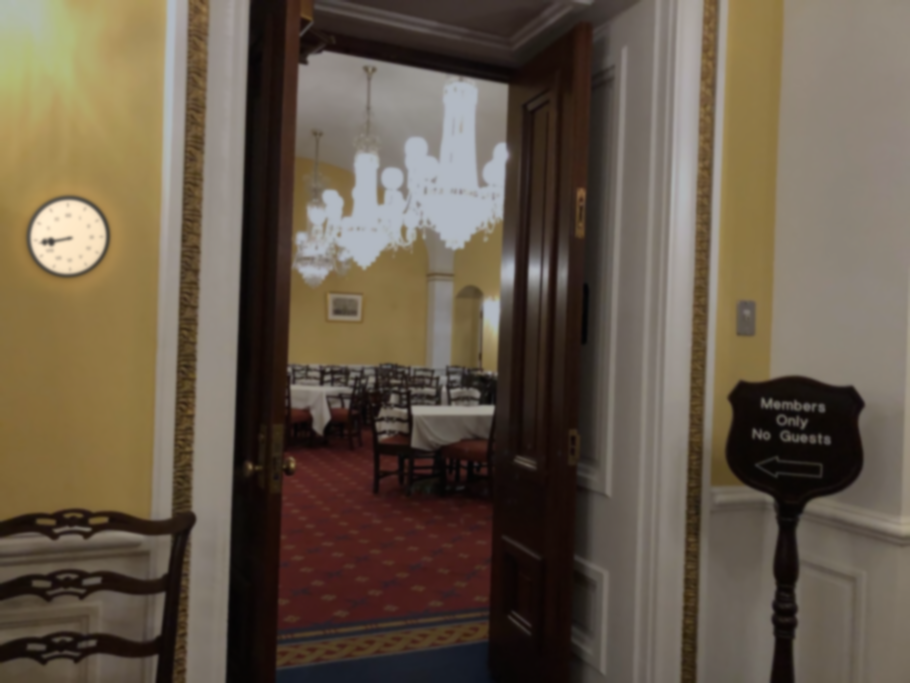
8:44
